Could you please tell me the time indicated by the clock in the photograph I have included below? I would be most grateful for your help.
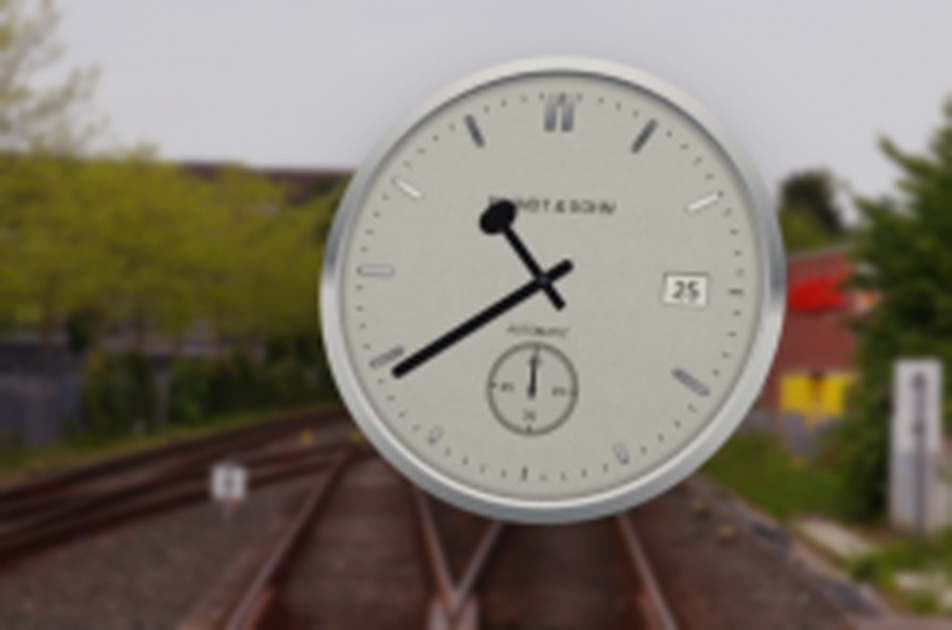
10:39
